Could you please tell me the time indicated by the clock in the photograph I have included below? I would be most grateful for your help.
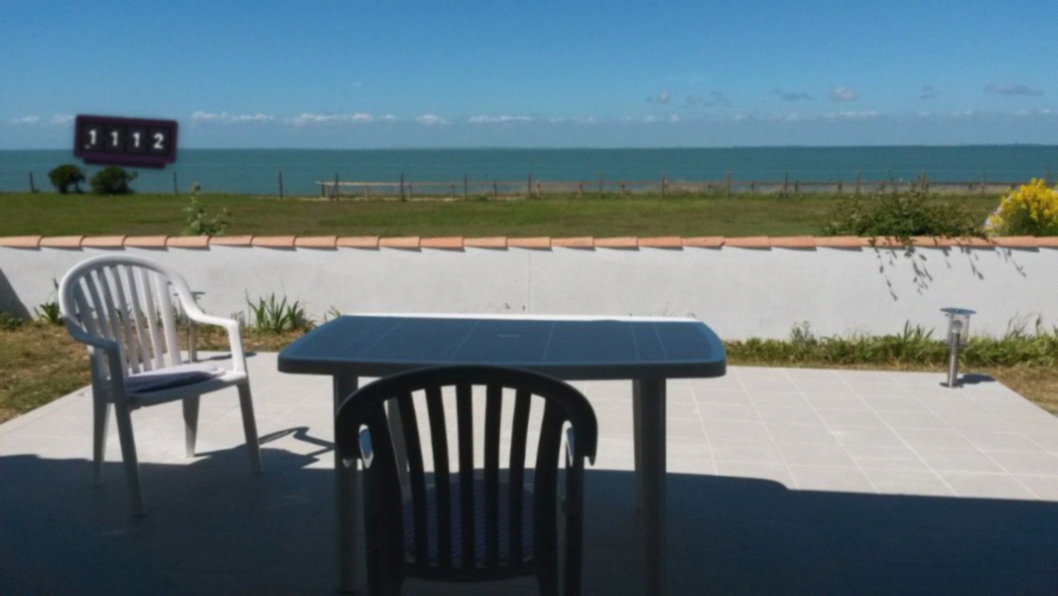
11:12
